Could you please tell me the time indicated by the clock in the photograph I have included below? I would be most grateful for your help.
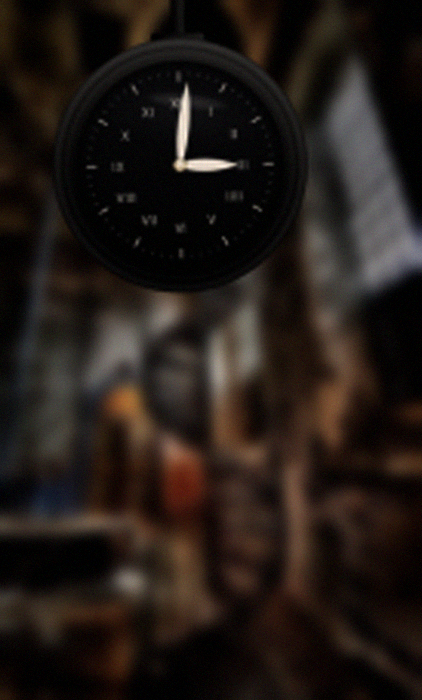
3:01
